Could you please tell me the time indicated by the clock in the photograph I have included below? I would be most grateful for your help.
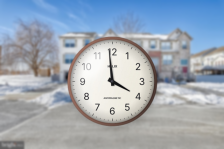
3:59
